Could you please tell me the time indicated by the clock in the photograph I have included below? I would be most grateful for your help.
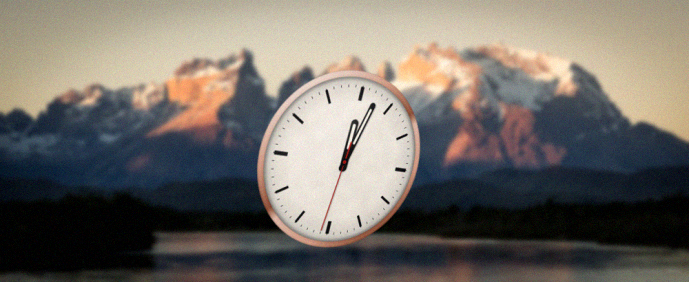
12:02:31
